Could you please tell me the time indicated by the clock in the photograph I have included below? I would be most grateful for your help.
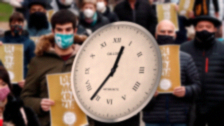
12:36
